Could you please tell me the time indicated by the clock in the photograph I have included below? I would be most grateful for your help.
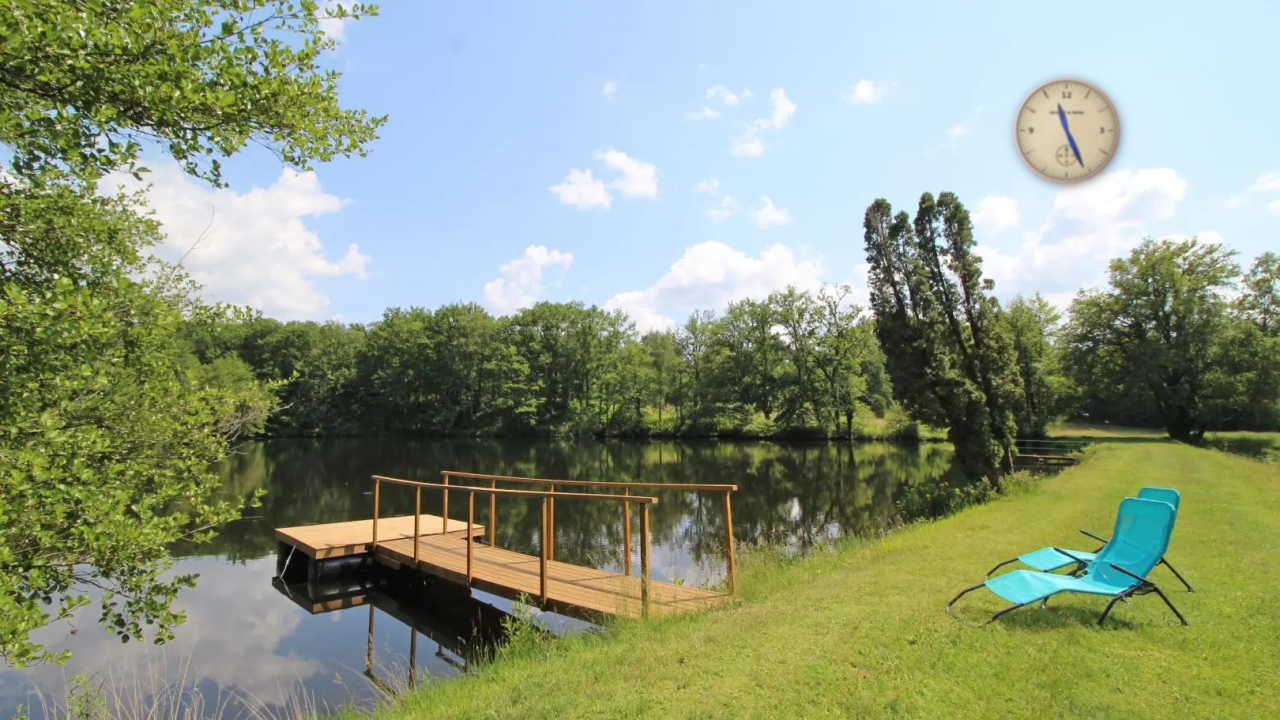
11:26
